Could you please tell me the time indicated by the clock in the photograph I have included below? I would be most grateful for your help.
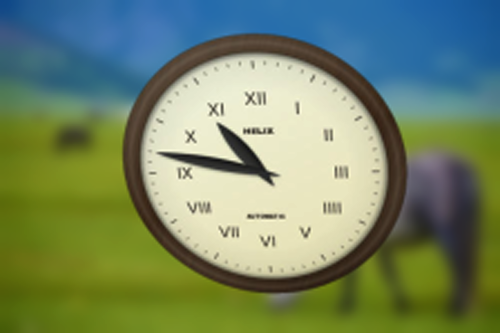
10:47
